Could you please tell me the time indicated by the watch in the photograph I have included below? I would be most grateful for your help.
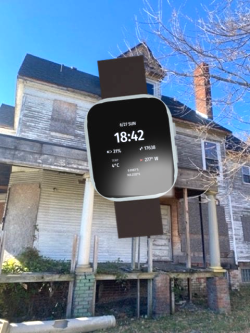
18:42
